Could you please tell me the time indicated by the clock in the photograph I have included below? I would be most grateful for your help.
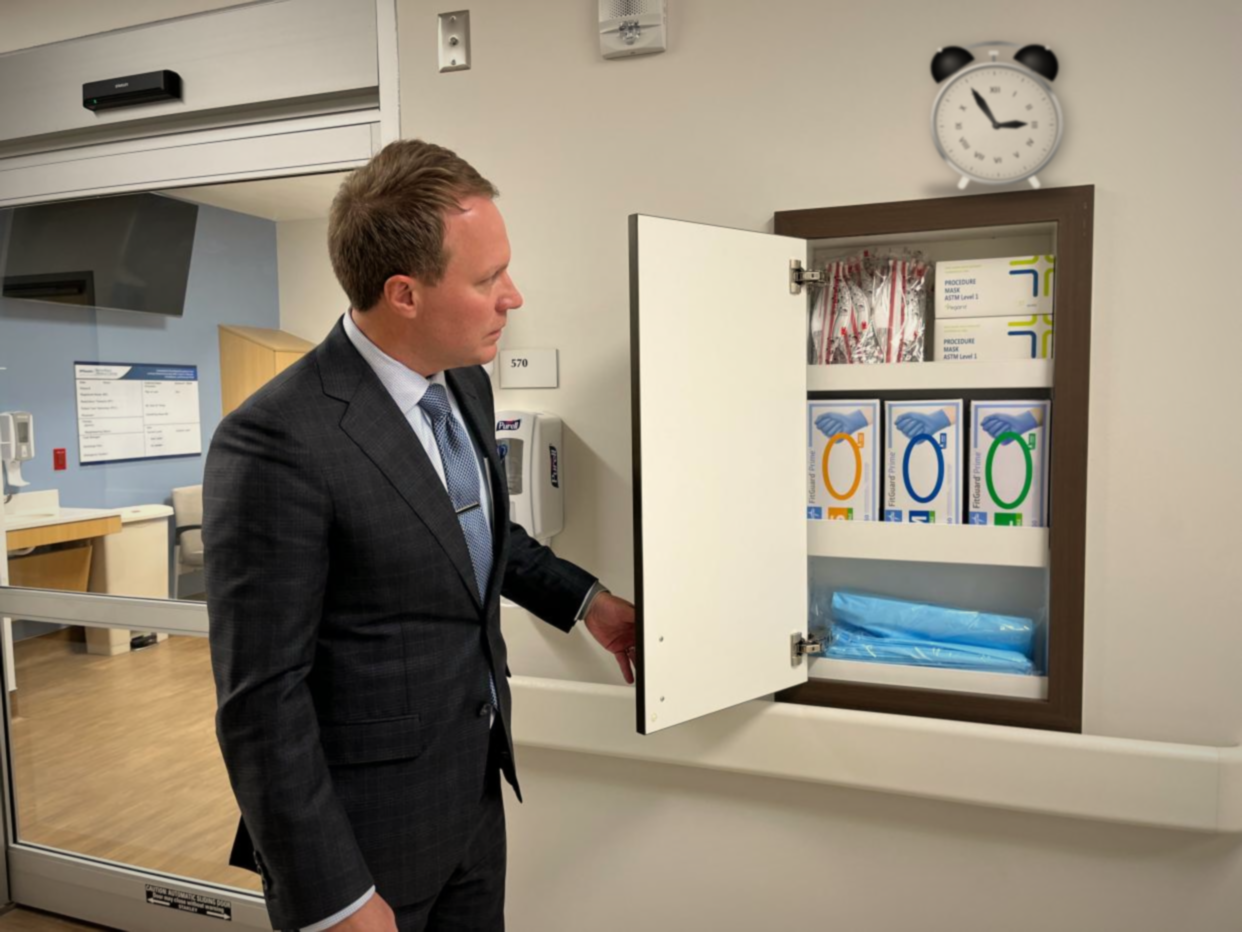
2:55
